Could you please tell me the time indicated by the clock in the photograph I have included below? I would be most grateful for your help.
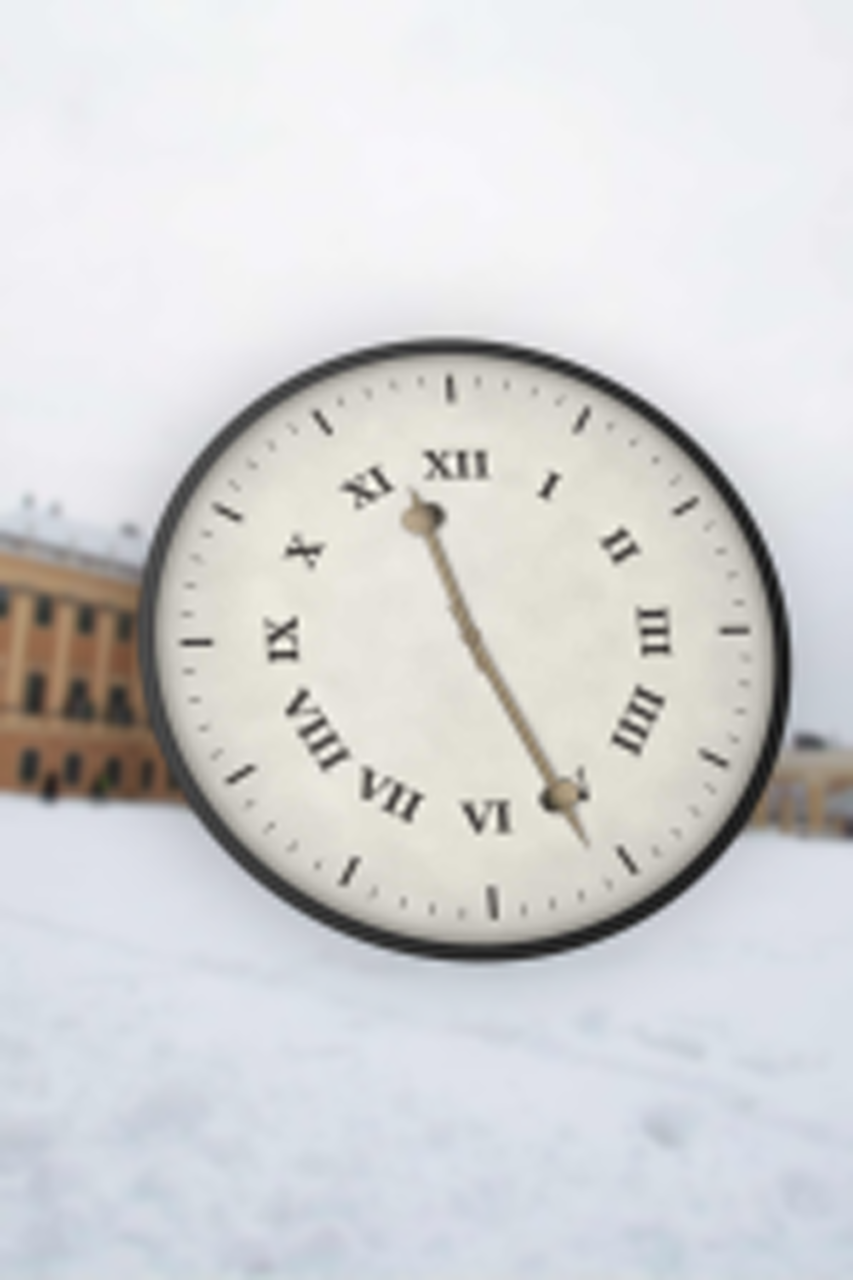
11:26
